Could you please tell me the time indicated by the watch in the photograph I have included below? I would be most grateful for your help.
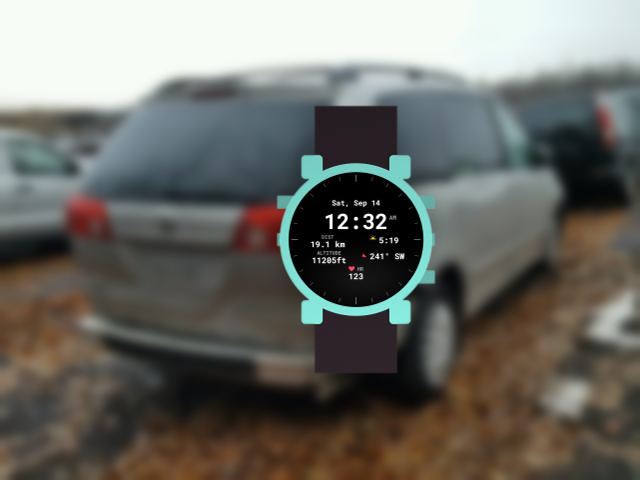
12:32
